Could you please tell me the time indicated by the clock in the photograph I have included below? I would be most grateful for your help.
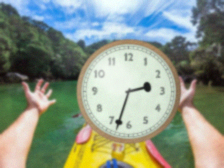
2:33
